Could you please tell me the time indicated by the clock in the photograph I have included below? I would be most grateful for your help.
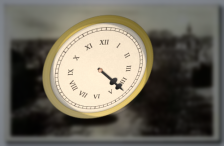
4:22
